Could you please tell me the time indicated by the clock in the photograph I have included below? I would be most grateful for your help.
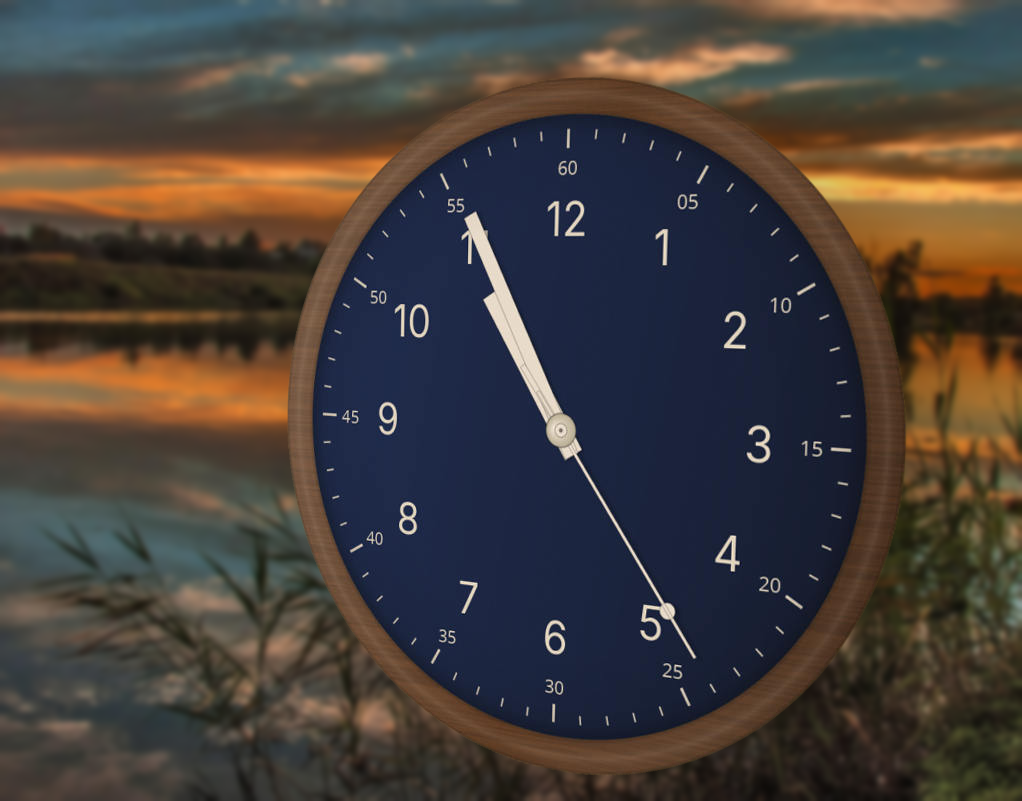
10:55:24
